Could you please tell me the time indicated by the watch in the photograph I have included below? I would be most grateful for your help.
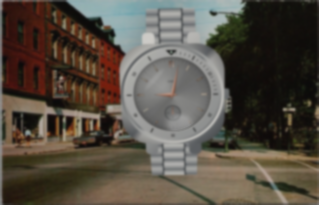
9:02
